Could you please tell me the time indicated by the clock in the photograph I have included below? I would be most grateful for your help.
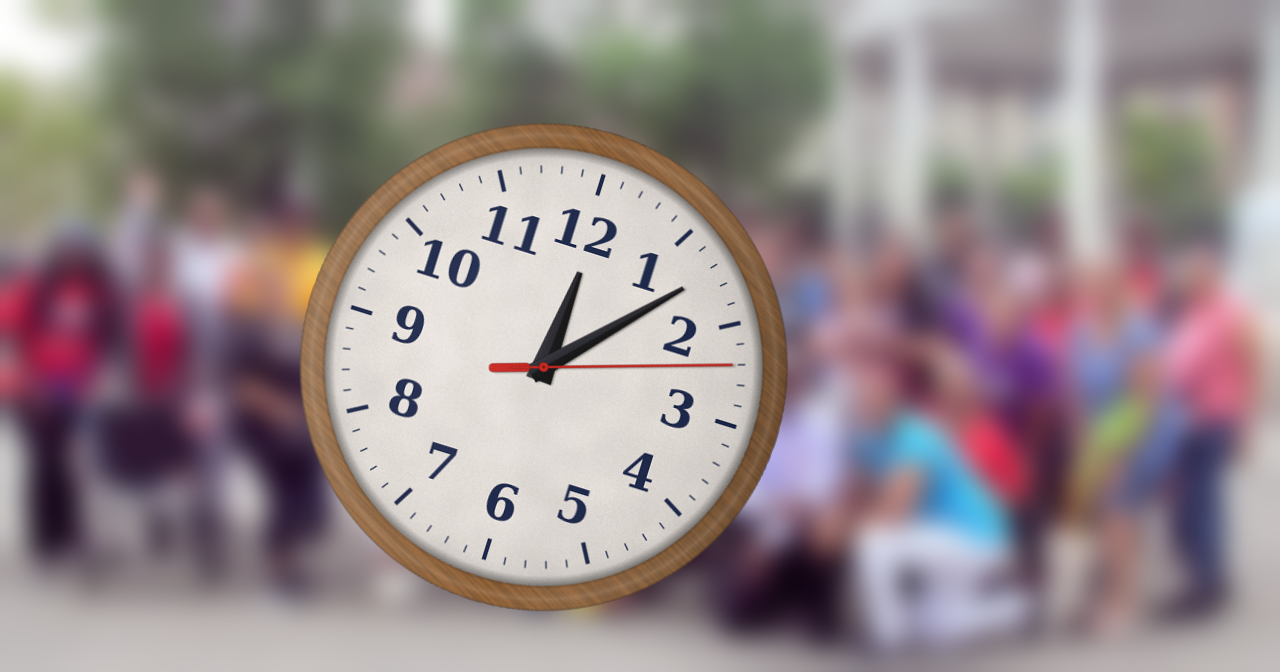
12:07:12
